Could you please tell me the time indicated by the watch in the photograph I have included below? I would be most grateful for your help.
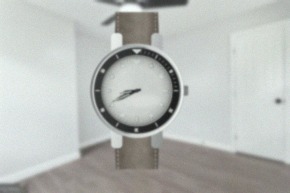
8:41
